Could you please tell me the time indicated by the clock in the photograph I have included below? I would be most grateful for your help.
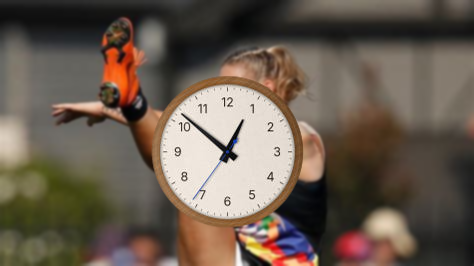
12:51:36
